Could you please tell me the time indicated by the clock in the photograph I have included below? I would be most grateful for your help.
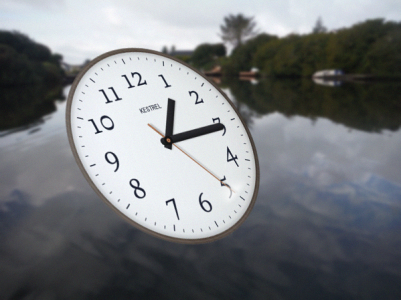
1:15:25
